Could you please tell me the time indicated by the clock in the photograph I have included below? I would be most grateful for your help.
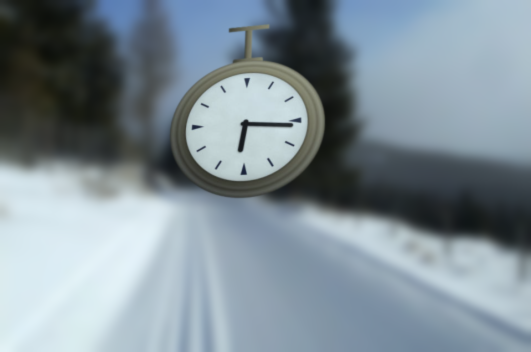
6:16
